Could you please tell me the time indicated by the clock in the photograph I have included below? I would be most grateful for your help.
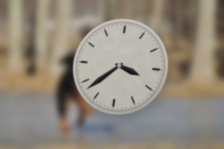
3:38
